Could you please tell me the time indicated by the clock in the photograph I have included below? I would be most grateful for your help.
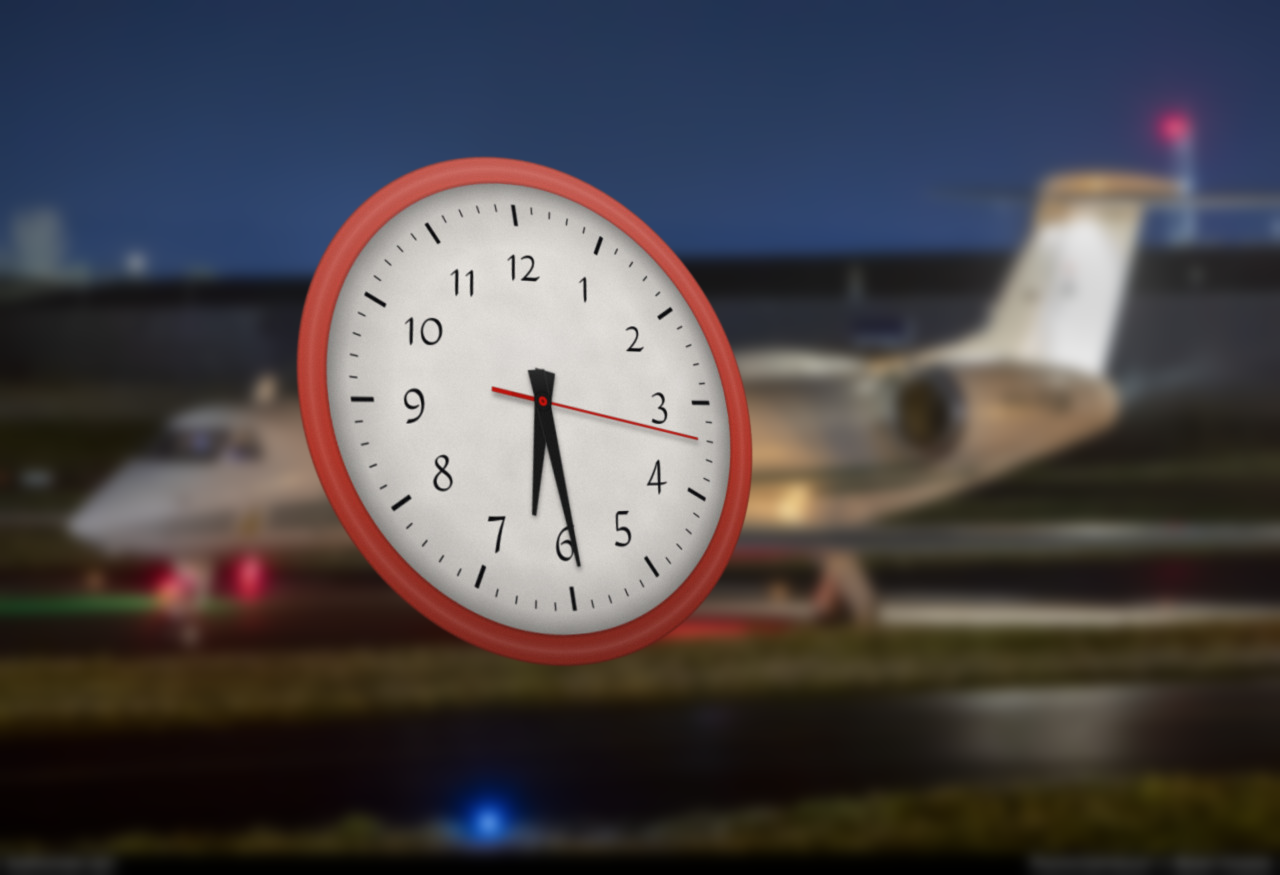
6:29:17
